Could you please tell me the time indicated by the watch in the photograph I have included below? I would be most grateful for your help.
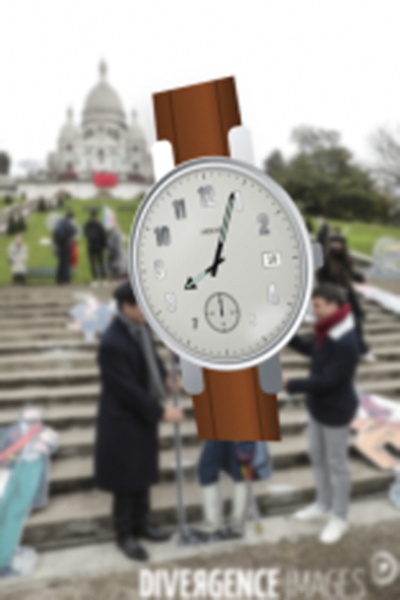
8:04
